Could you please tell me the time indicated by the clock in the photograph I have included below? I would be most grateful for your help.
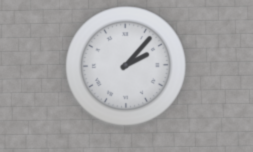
2:07
